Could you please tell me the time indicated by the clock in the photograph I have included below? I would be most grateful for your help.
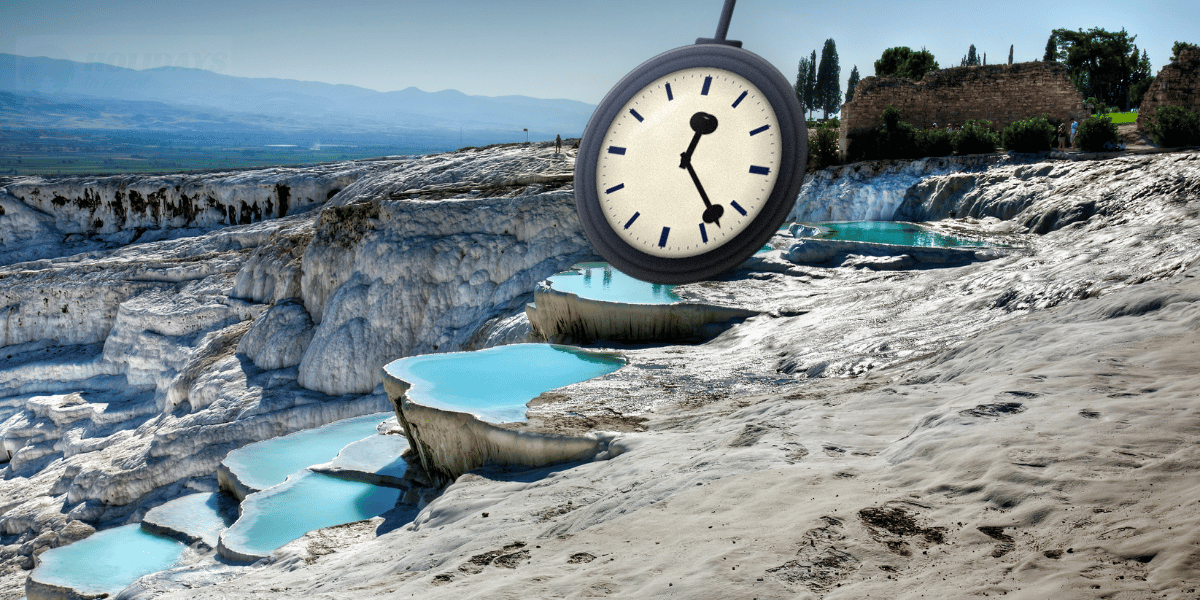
12:23
